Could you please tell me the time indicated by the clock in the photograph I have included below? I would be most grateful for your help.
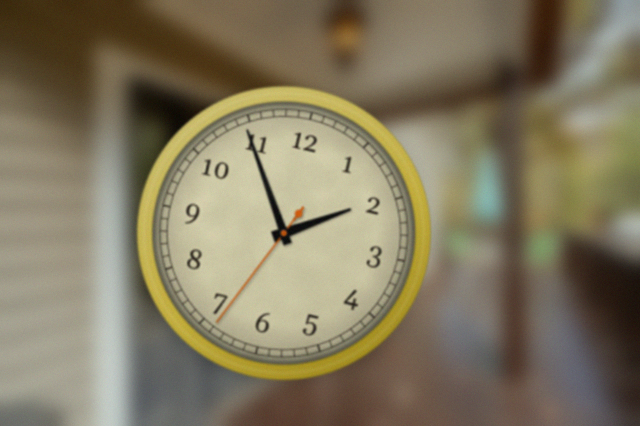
1:54:34
